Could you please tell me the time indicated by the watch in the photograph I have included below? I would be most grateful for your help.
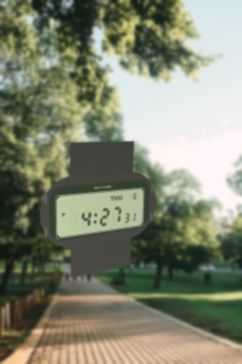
4:27:31
